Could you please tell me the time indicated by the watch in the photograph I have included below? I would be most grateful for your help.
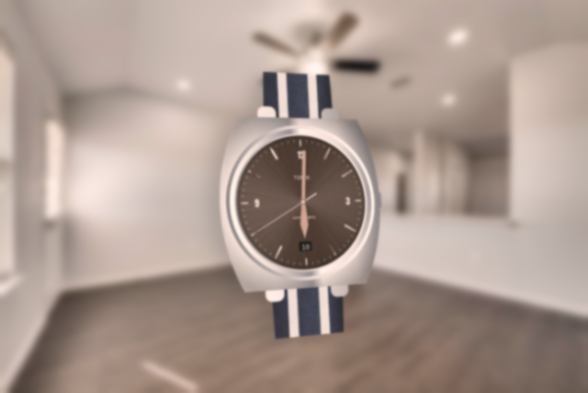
6:00:40
